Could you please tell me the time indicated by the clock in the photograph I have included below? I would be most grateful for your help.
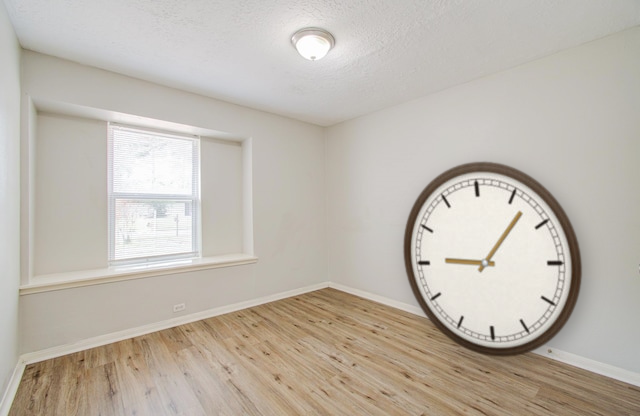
9:07
